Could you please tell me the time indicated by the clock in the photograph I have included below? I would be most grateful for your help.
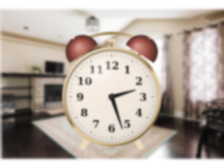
2:27
